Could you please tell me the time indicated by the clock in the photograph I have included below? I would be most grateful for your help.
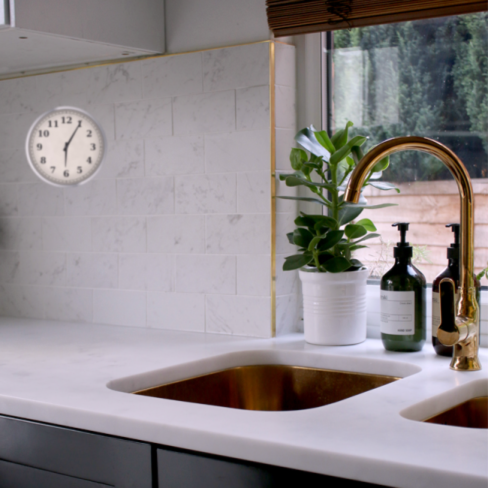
6:05
